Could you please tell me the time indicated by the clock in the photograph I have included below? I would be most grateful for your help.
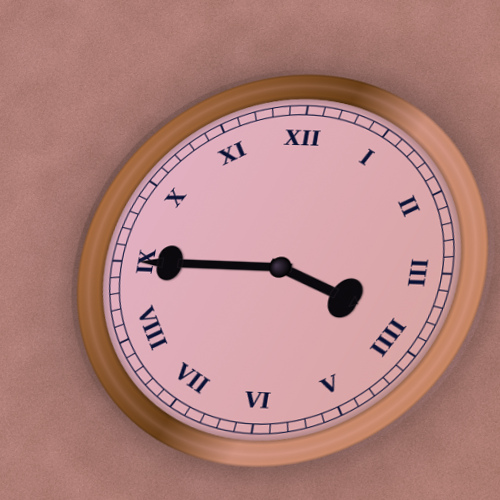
3:45
